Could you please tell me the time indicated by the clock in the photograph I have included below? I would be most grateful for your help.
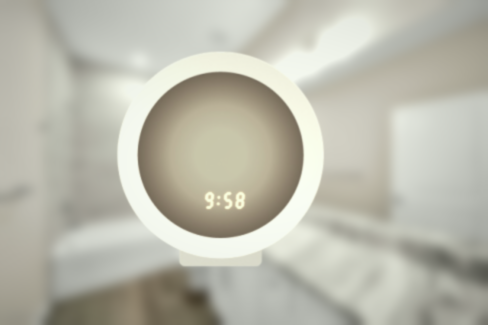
9:58
